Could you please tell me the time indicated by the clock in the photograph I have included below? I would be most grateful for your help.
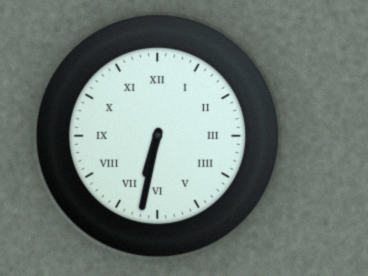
6:32
